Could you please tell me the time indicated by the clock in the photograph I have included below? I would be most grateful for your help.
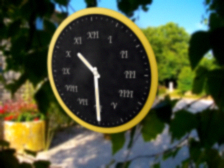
10:30
